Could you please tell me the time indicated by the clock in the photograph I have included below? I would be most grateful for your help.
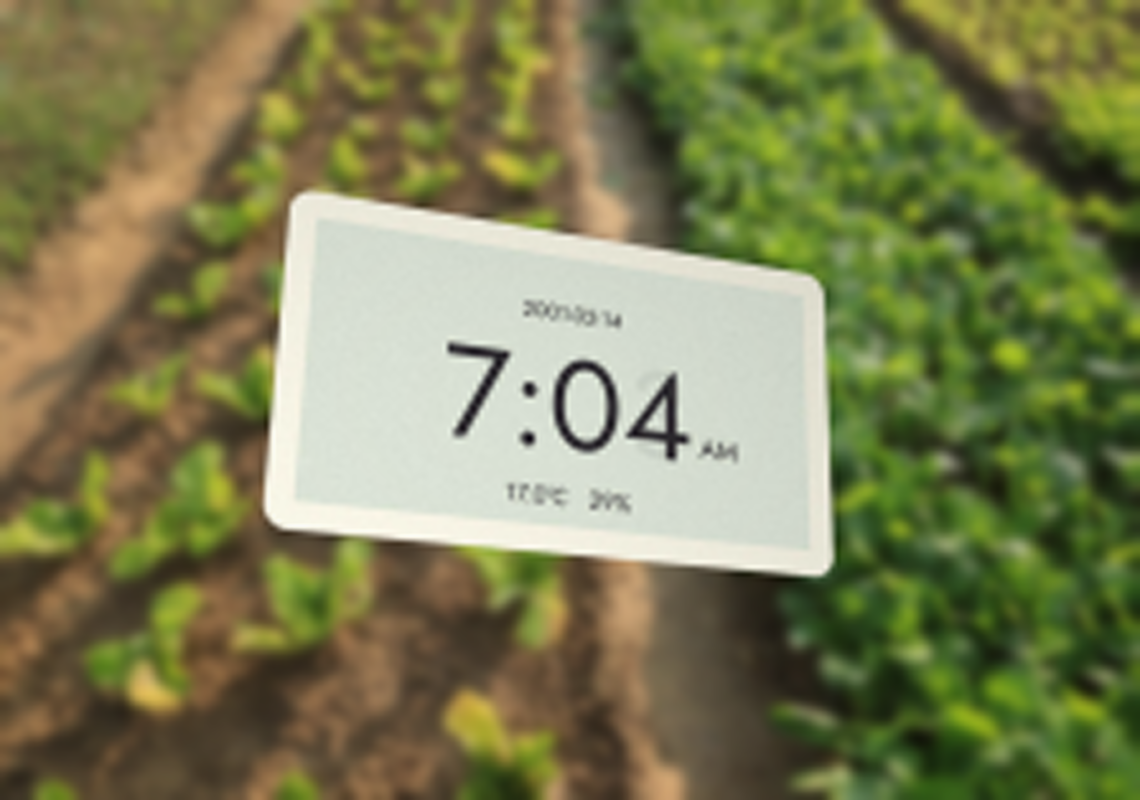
7:04
